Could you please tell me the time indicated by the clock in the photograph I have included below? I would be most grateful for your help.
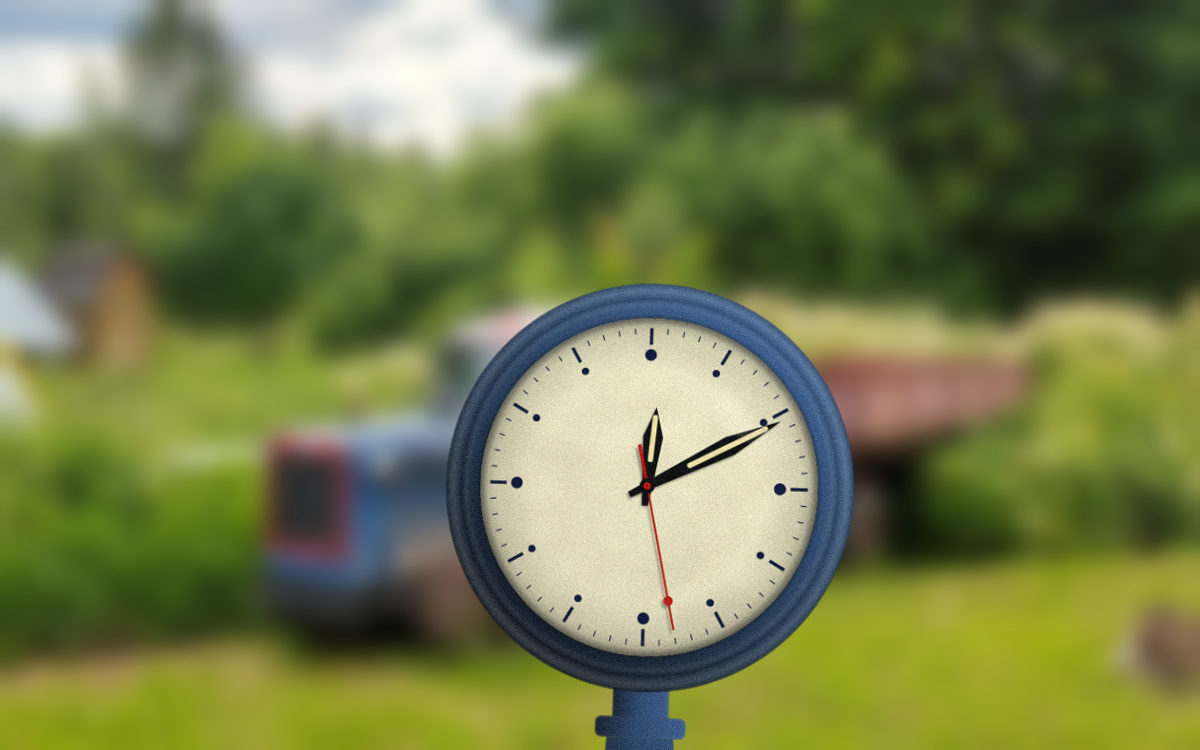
12:10:28
